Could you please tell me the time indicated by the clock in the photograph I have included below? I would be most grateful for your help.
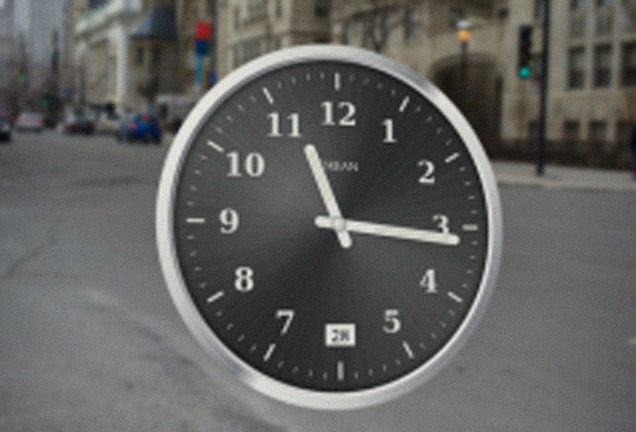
11:16
